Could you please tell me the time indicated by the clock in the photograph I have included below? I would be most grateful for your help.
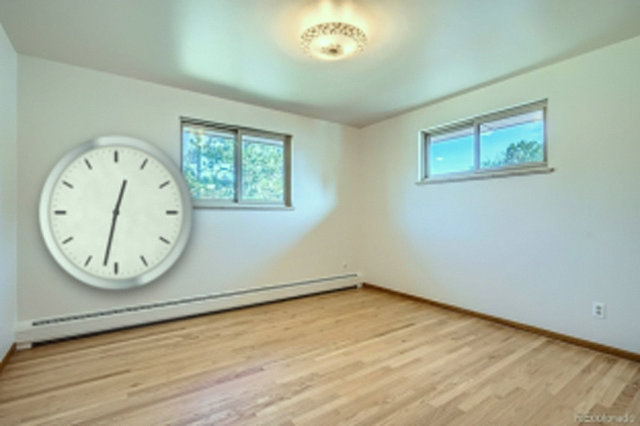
12:32
